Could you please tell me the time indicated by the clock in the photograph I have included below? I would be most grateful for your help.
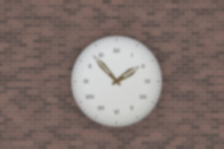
1:53
